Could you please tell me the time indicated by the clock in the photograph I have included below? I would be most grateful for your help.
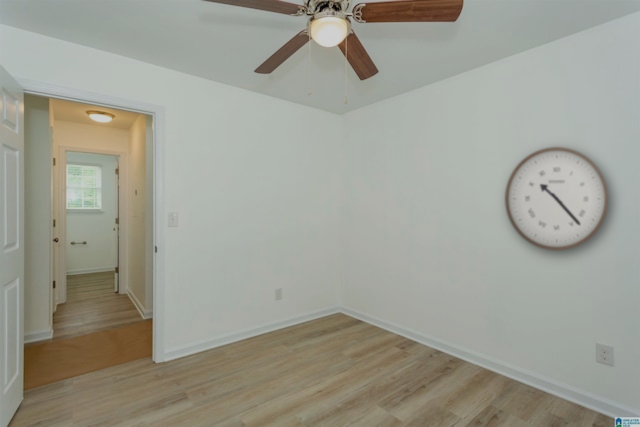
10:23
